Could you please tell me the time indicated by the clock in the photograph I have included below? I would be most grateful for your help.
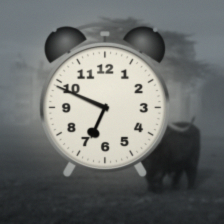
6:49
